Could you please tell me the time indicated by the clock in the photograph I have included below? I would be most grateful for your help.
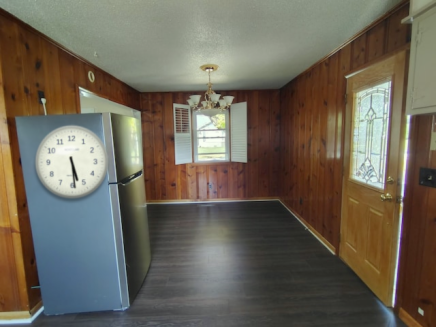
5:29
